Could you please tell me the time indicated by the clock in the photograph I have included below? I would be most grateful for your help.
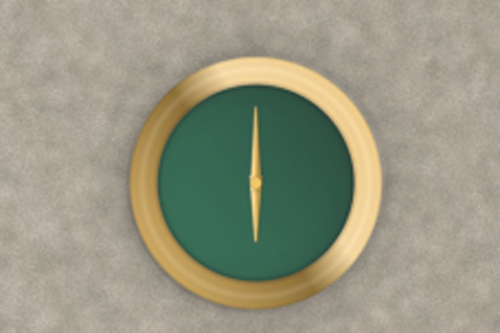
6:00
